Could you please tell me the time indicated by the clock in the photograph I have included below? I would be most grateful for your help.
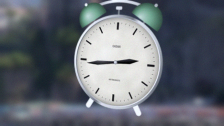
2:44
